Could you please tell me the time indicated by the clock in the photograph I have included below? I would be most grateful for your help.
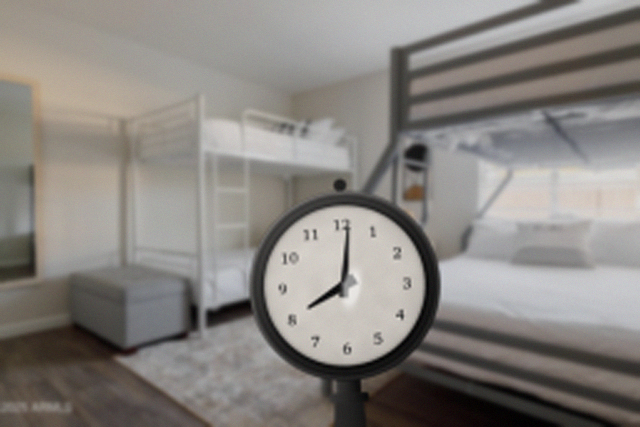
8:01
